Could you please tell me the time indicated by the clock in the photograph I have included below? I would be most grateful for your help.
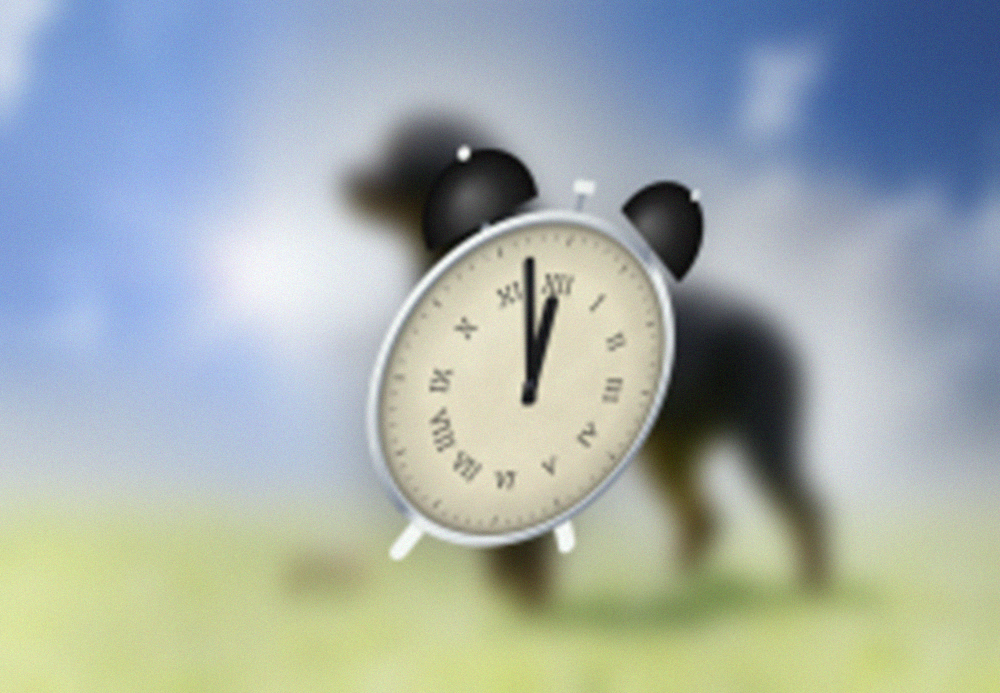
11:57
